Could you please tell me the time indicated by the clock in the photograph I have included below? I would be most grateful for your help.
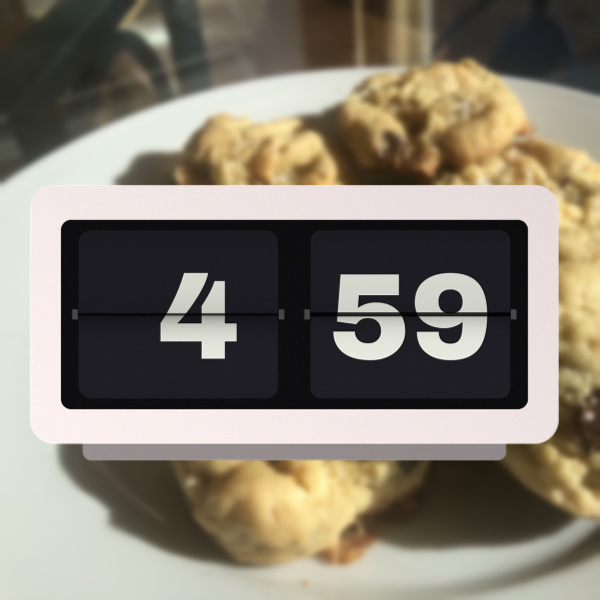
4:59
